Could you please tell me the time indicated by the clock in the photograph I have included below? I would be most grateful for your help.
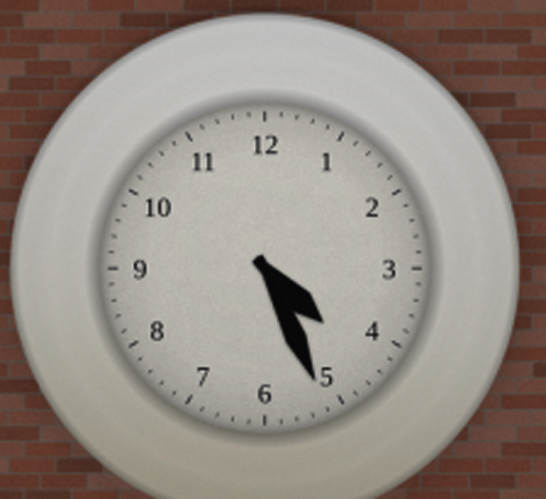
4:26
